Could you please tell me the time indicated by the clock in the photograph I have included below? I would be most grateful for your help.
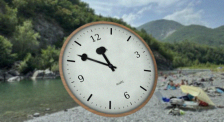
11:52
